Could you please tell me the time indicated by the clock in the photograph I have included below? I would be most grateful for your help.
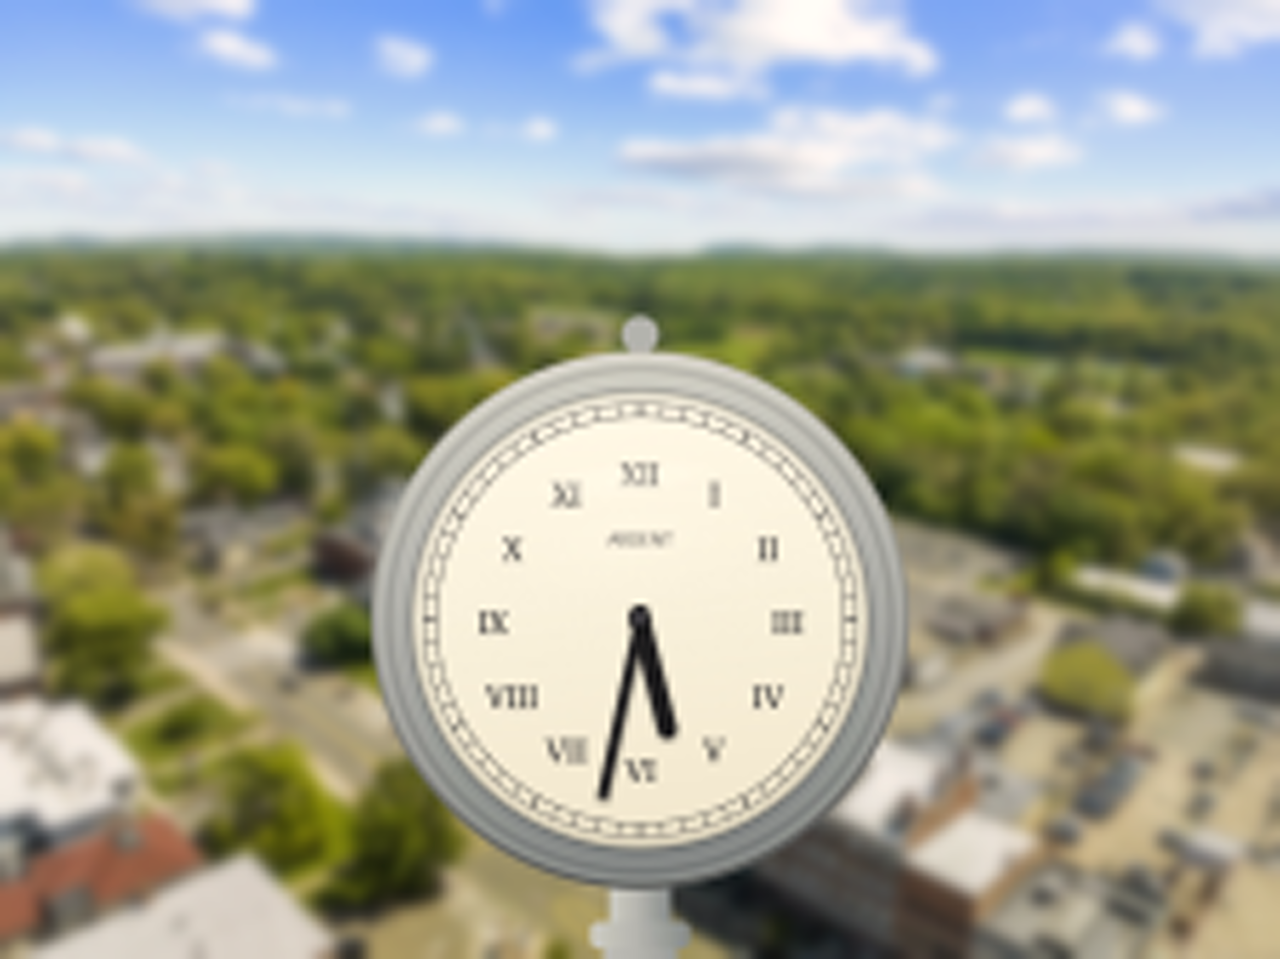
5:32
